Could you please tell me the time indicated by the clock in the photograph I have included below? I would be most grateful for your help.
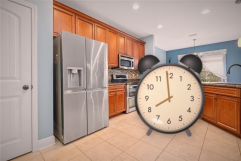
7:59
